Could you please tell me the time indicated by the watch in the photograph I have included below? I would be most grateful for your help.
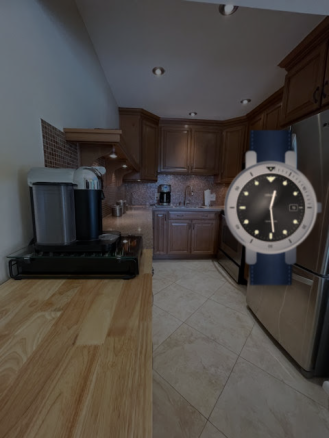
12:29
